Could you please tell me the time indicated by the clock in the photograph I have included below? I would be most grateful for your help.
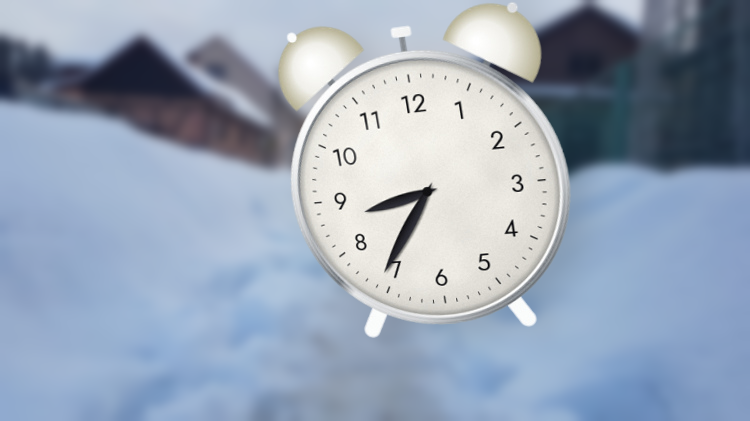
8:36
